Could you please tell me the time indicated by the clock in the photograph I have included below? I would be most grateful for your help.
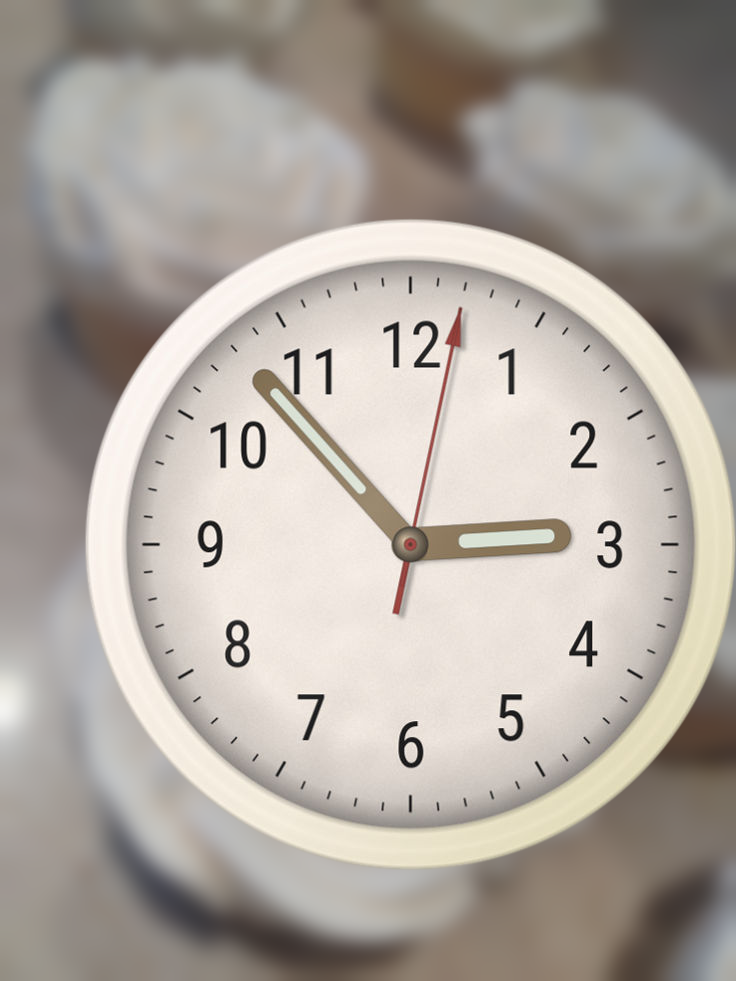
2:53:02
